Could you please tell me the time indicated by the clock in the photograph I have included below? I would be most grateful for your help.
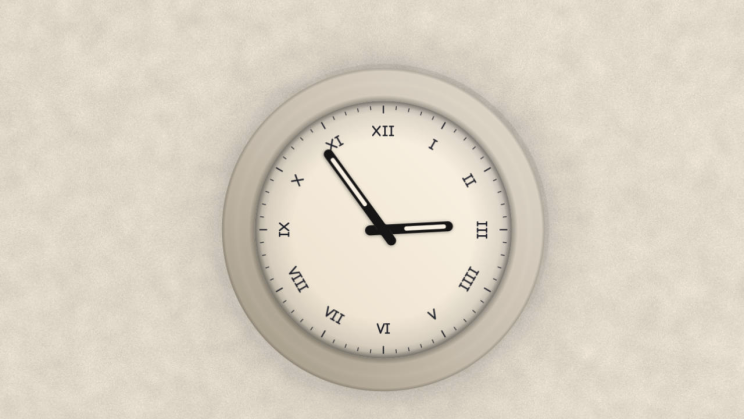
2:54
